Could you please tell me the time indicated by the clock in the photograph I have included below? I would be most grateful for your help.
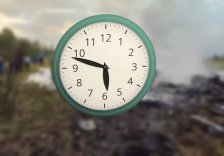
5:48
